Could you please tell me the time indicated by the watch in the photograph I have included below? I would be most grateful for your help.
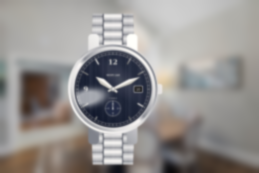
10:11
